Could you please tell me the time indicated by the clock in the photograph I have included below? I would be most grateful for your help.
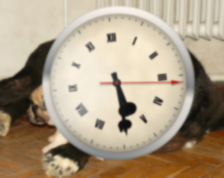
5:29:16
